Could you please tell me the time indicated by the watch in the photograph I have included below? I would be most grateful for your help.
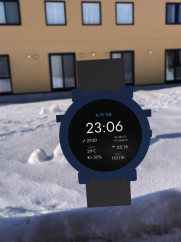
23:06
